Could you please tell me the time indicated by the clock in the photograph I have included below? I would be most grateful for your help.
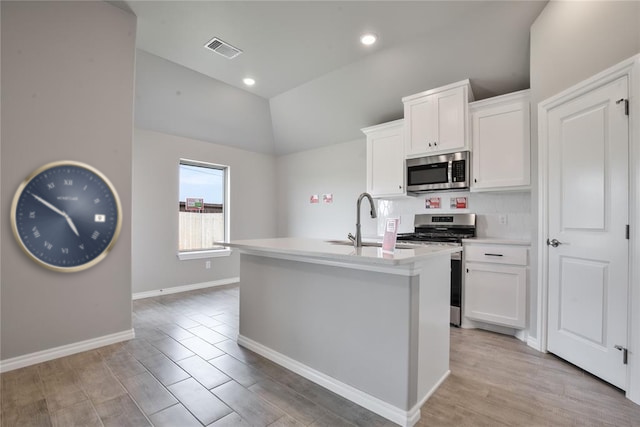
4:50
